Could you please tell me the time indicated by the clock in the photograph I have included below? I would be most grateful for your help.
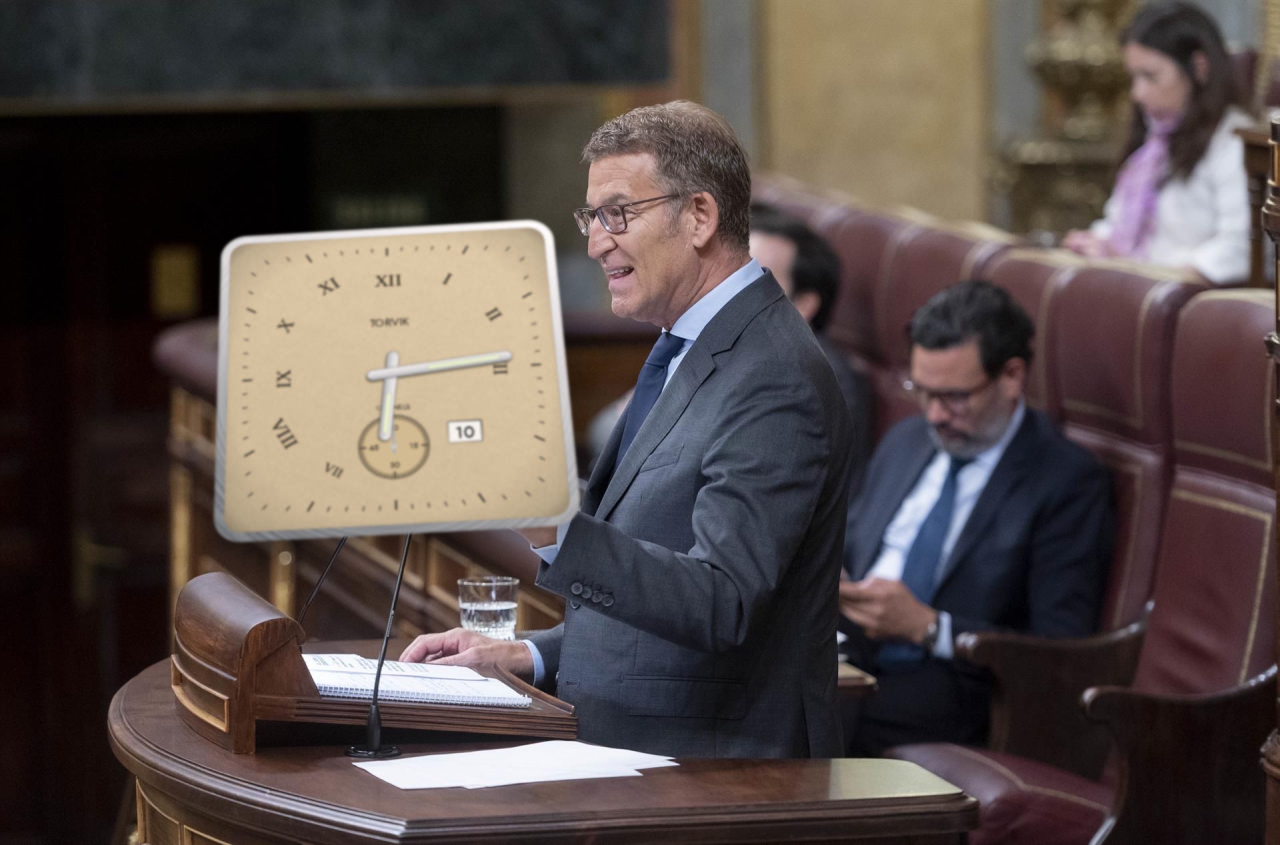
6:14
